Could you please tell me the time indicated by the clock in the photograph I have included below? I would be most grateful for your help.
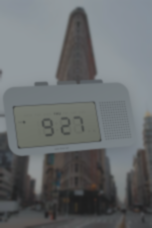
9:27
